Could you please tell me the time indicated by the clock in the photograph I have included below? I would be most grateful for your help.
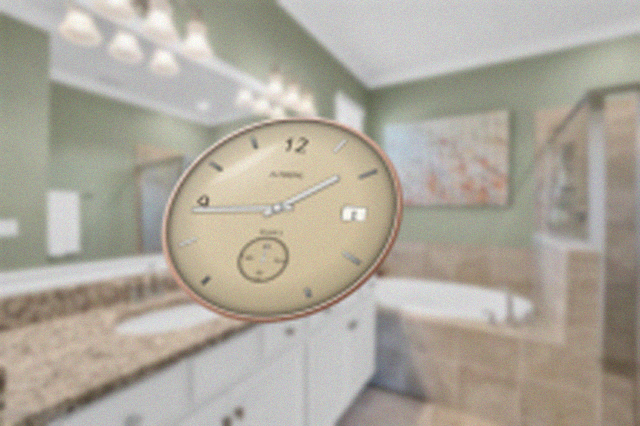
1:44
